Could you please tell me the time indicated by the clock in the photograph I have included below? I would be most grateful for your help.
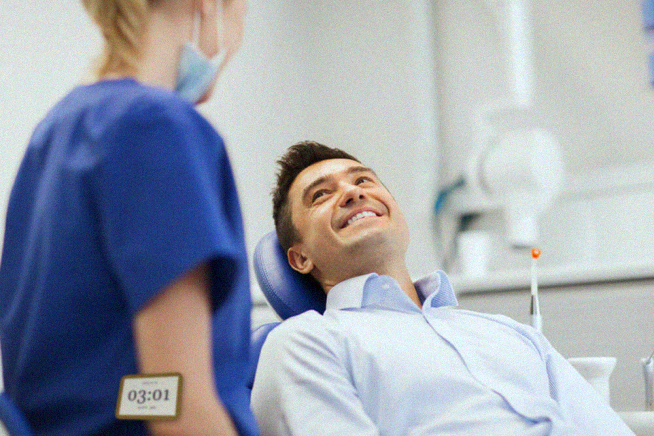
3:01
